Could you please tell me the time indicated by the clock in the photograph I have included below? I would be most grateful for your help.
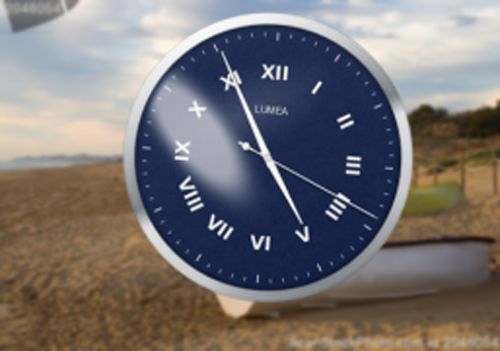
4:55:19
